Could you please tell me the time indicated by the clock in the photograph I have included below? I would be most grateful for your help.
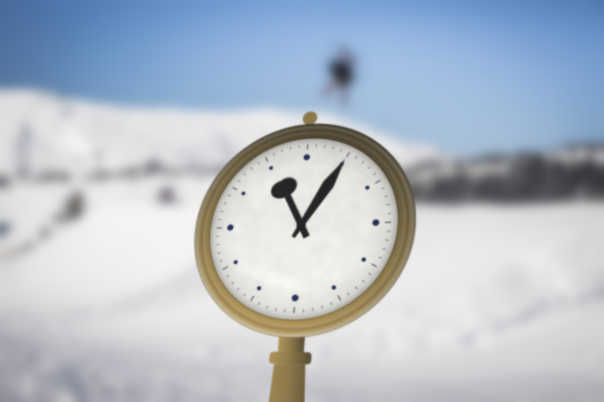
11:05
